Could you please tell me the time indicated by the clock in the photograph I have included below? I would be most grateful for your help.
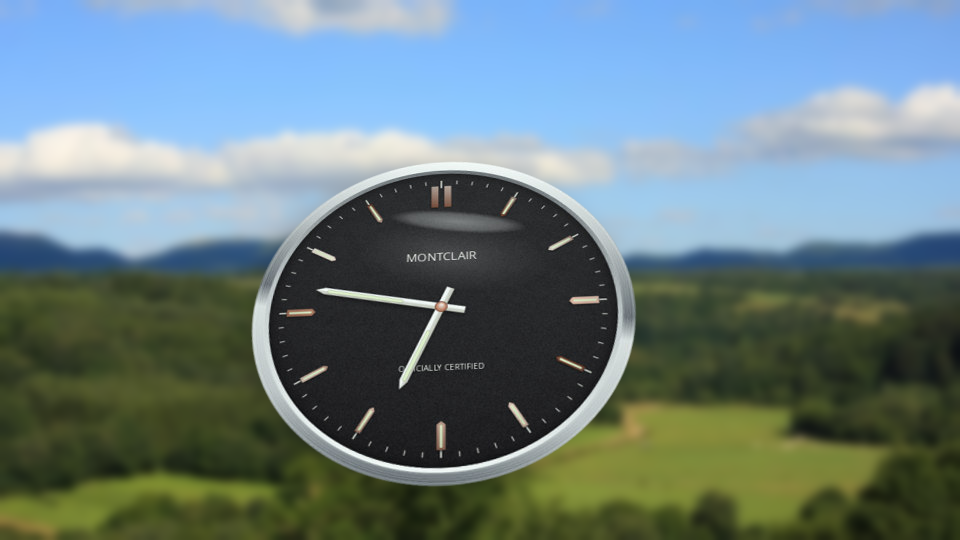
6:47
